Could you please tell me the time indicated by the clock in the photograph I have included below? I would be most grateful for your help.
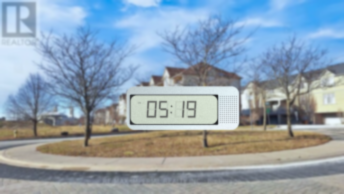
5:19
